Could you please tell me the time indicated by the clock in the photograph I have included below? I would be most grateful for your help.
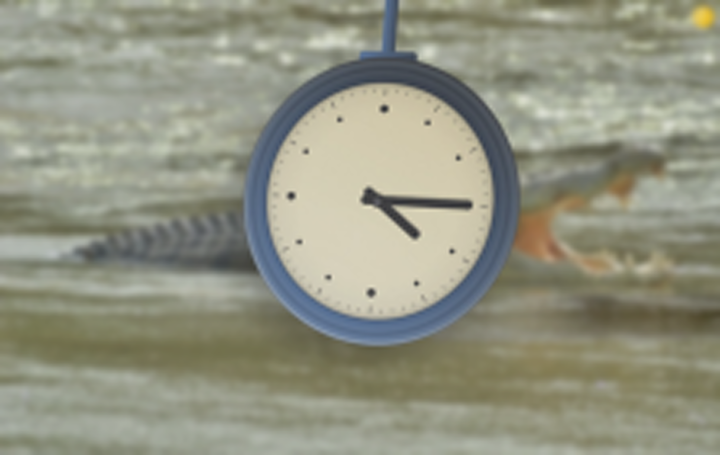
4:15
